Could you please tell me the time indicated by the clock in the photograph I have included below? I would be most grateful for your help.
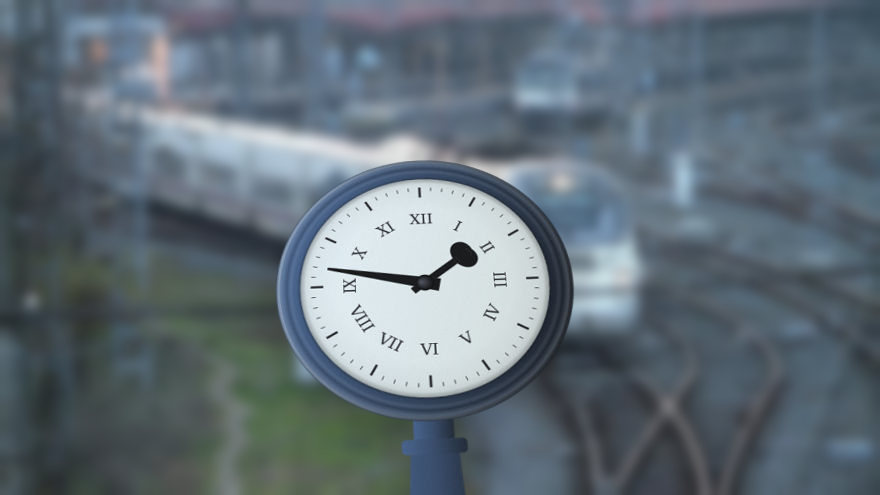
1:47
